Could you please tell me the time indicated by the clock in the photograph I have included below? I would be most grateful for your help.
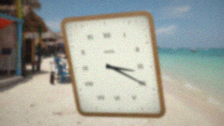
3:20
